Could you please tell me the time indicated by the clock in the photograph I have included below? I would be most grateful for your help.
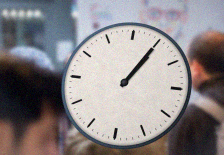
1:05
